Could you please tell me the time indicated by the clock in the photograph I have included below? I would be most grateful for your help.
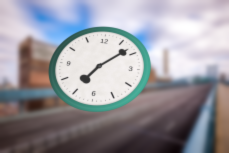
7:08
